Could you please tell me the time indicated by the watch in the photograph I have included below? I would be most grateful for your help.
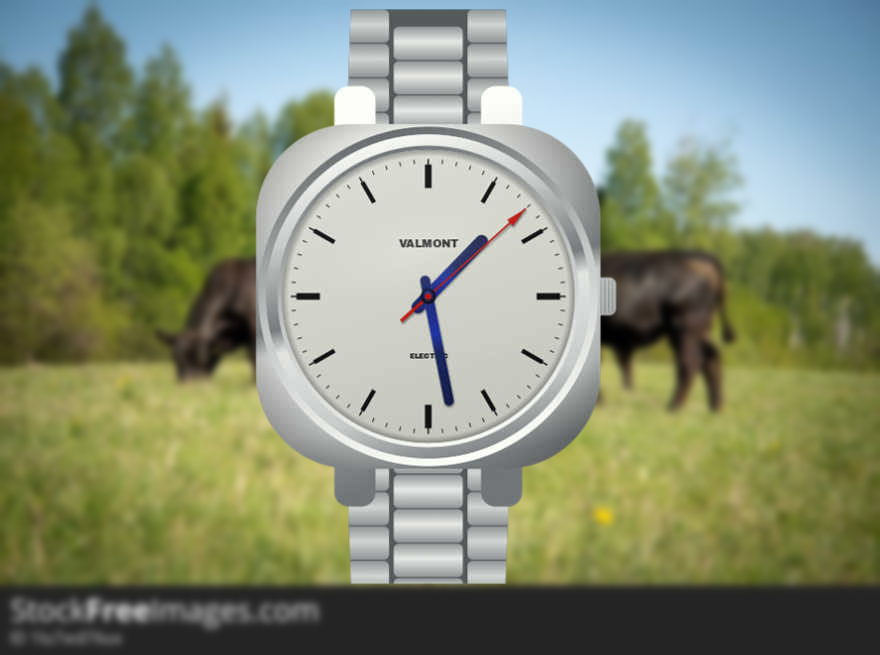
1:28:08
